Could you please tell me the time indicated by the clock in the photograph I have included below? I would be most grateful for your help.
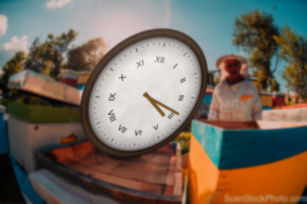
4:19
